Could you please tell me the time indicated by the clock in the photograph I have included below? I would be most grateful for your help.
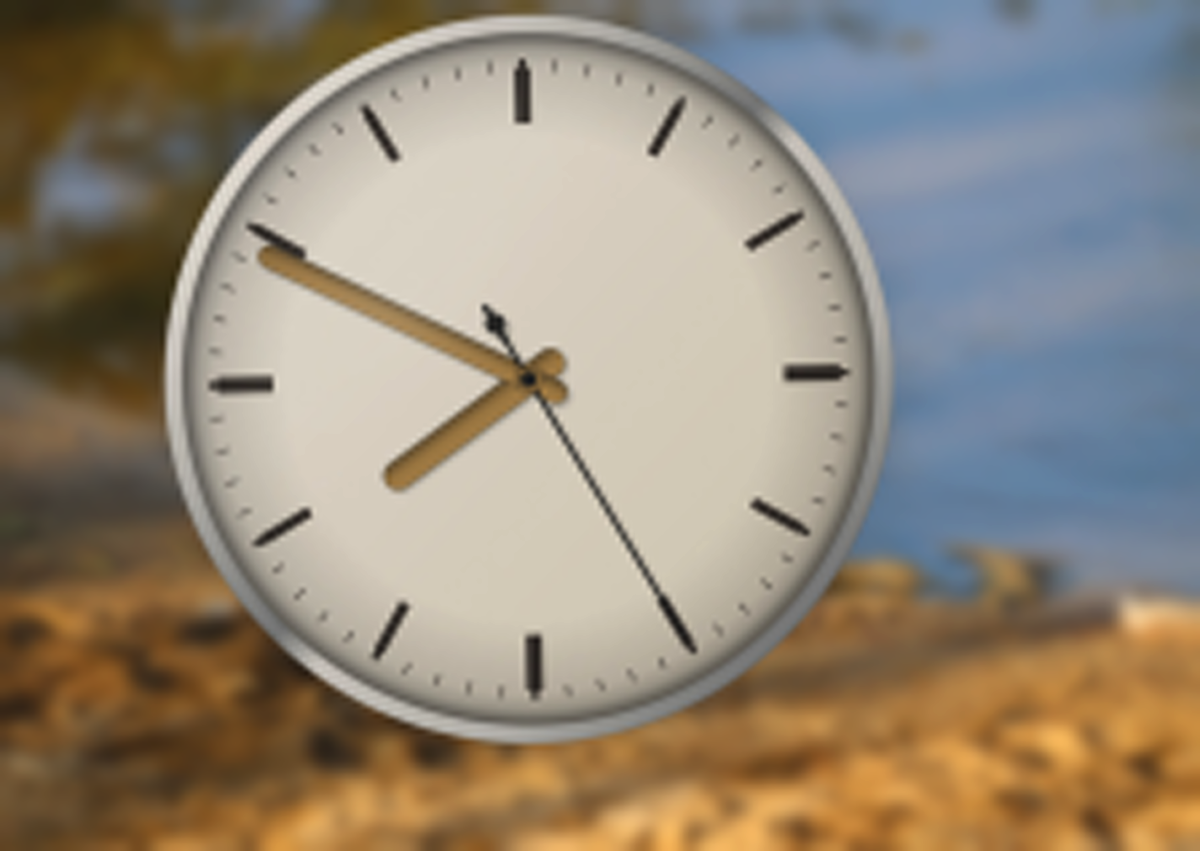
7:49:25
